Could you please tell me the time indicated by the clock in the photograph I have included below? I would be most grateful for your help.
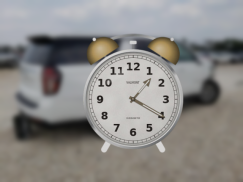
1:20
